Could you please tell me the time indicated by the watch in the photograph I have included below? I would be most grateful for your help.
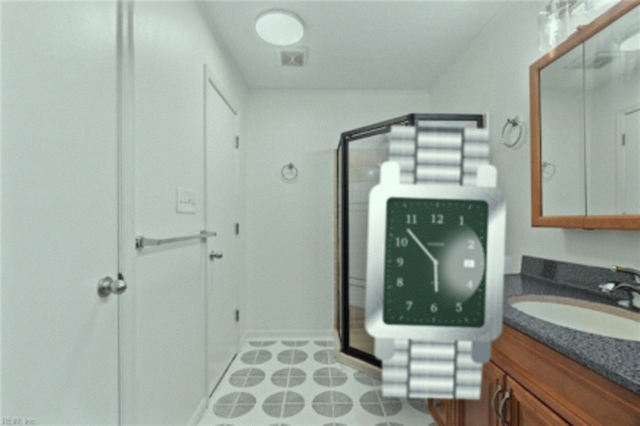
5:53
